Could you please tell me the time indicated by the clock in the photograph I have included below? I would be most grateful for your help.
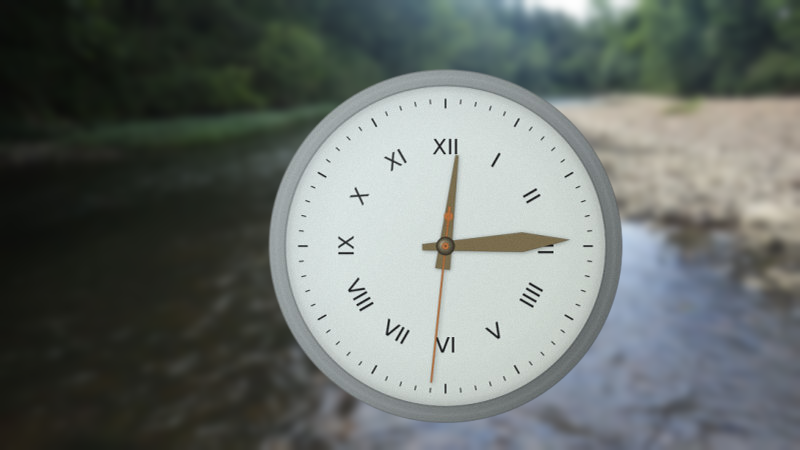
12:14:31
